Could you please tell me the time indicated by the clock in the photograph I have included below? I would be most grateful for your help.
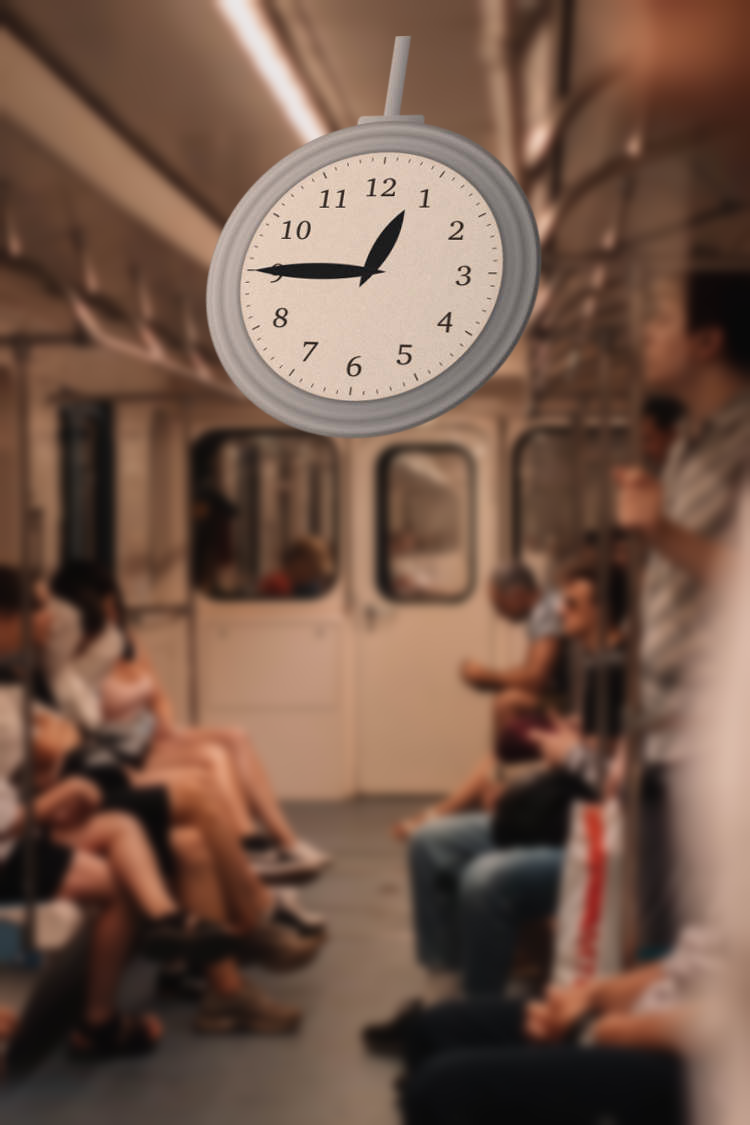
12:45
